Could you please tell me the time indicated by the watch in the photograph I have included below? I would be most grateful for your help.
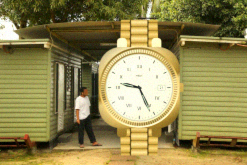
9:26
